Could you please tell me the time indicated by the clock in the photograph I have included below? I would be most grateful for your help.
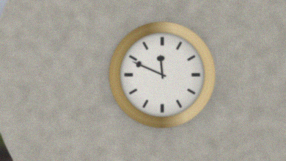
11:49
